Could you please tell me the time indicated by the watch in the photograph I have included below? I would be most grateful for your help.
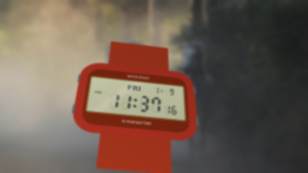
11:37
